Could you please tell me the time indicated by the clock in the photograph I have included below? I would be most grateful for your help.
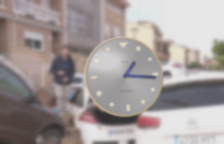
1:16
